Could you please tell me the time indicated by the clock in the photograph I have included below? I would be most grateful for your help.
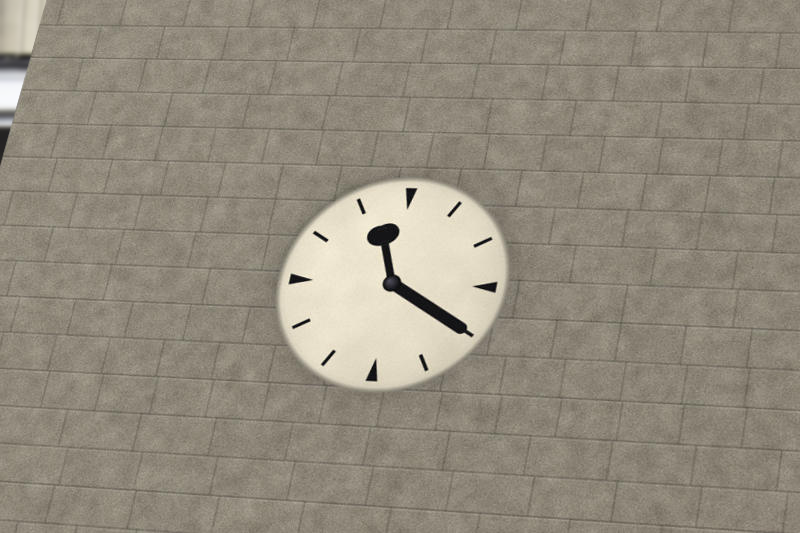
11:20
